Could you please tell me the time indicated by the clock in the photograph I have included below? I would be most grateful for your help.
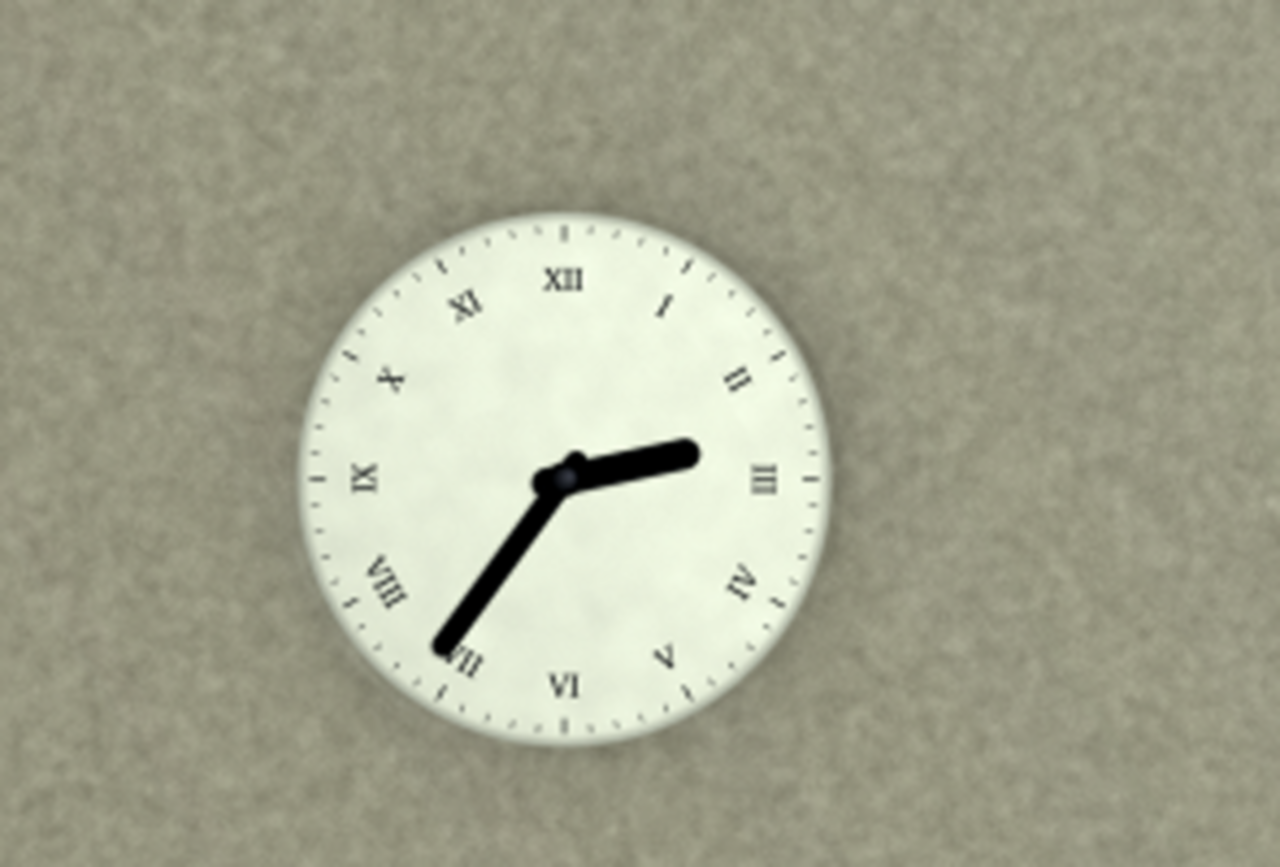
2:36
